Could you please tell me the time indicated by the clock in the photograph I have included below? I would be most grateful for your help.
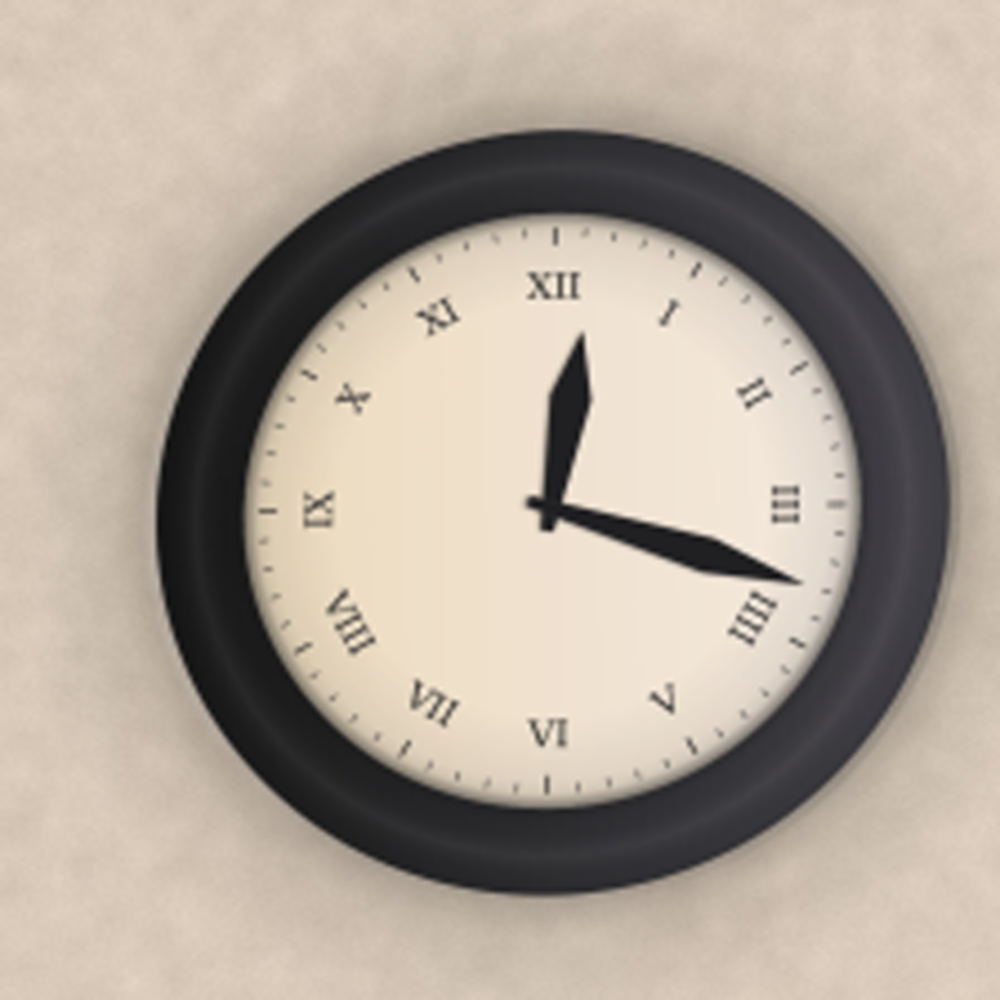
12:18
